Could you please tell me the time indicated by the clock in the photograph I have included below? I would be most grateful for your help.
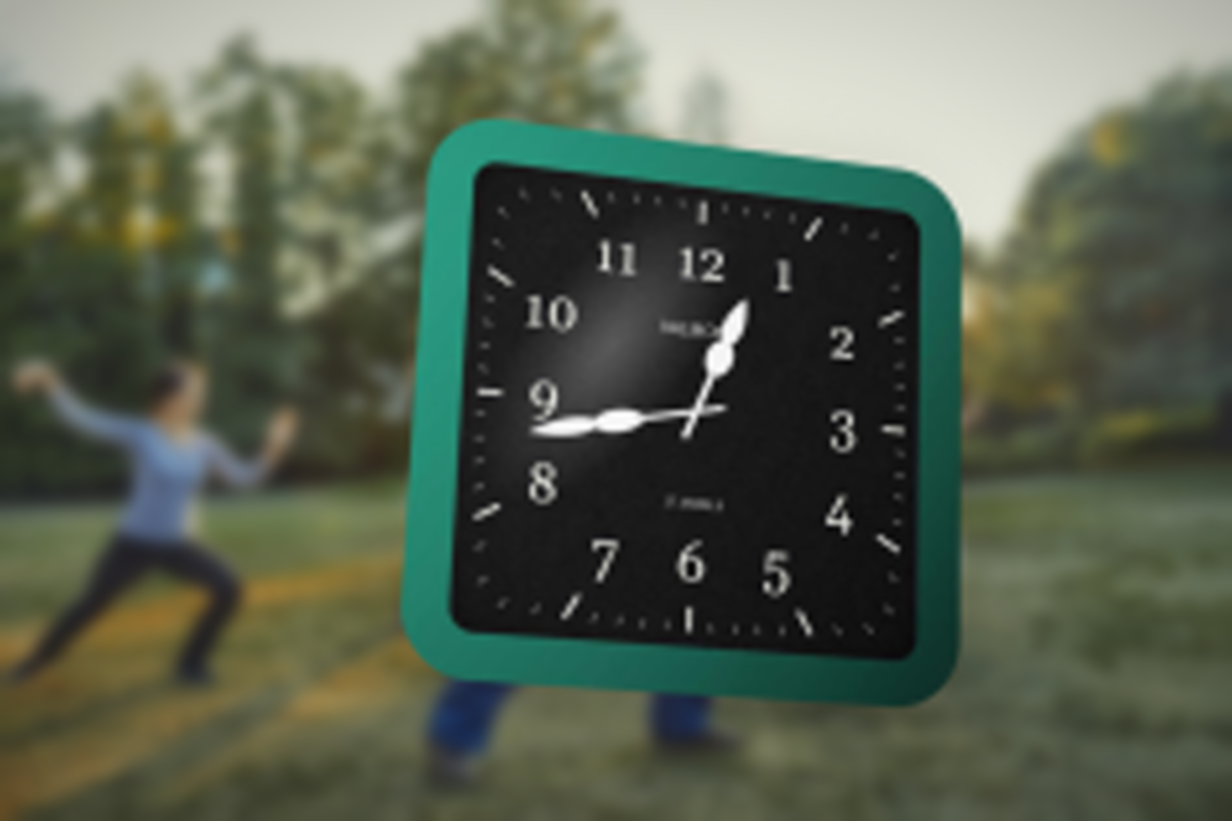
12:43
